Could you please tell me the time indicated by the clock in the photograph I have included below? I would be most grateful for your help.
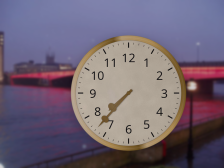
7:37
